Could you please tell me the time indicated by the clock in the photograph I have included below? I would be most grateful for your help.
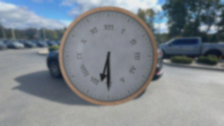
6:30
